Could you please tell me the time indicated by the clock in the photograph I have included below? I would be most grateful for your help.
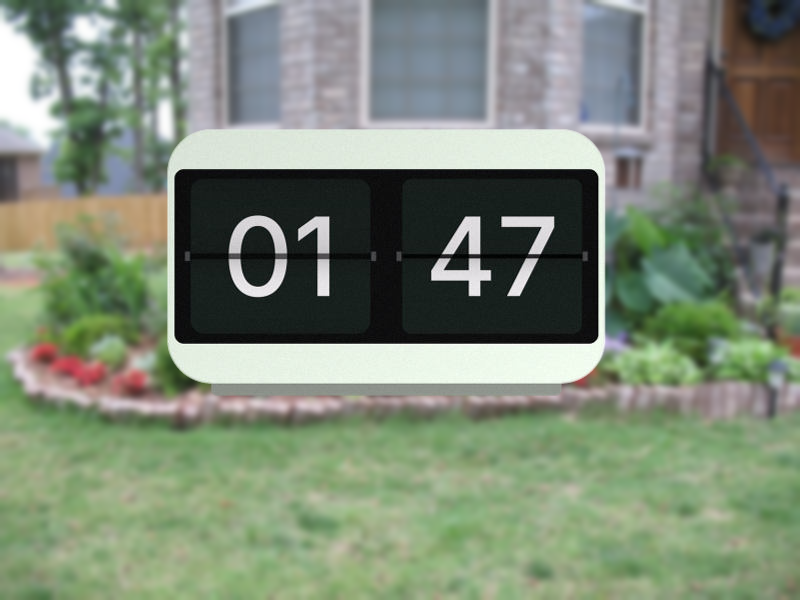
1:47
